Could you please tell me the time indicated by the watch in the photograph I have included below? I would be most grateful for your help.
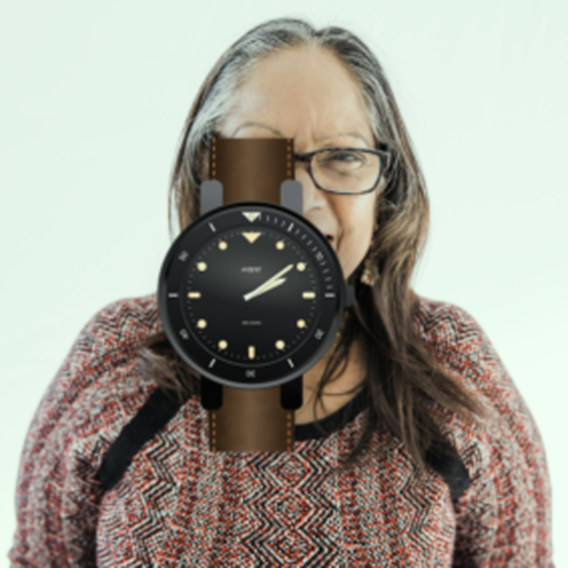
2:09
